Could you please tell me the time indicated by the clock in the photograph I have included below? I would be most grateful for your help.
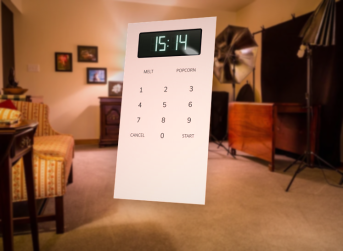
15:14
